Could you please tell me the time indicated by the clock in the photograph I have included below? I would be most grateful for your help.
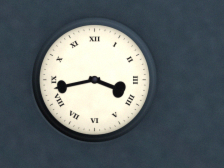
3:43
